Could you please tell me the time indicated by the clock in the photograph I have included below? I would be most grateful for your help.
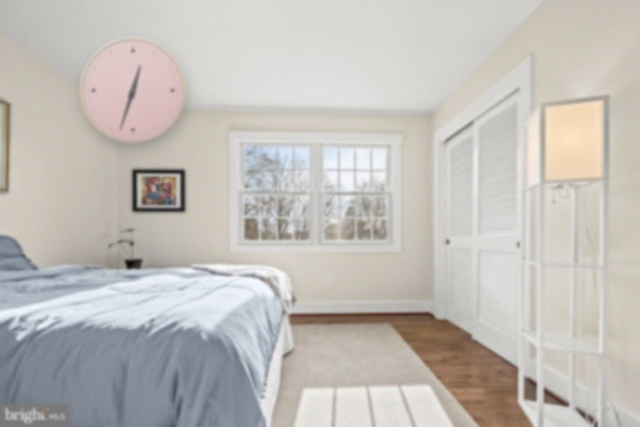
12:33
